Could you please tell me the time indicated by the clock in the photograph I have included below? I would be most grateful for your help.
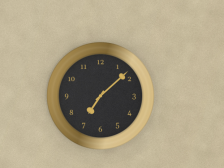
7:08
